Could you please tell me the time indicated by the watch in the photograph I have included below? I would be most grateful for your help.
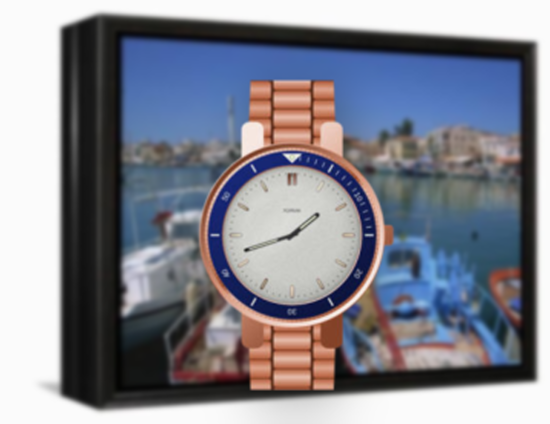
1:42
